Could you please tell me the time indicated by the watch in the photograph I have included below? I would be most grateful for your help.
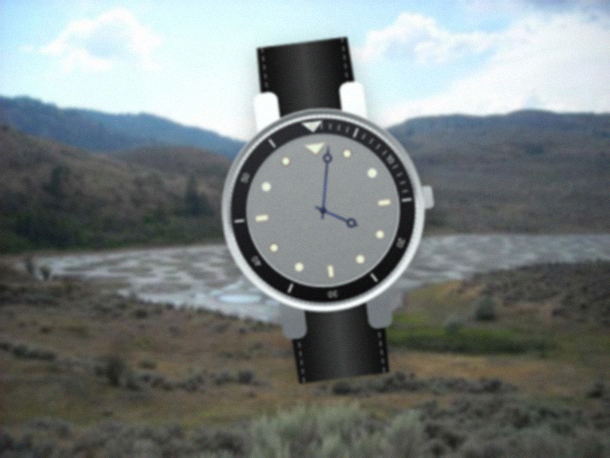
4:02
